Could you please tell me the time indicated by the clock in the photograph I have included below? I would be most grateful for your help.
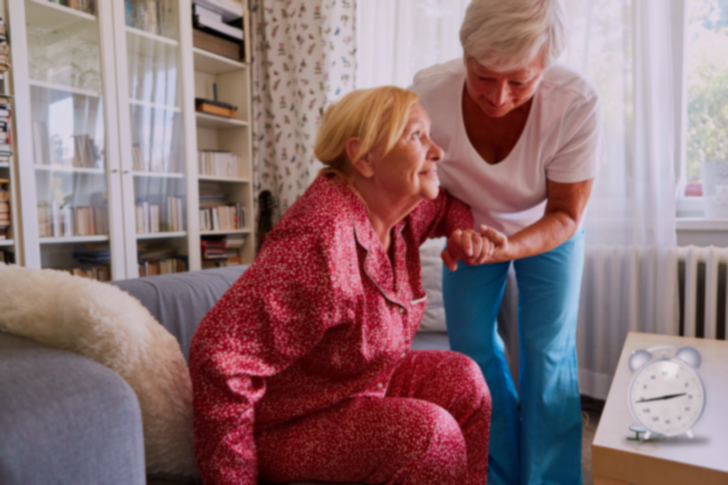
2:44
